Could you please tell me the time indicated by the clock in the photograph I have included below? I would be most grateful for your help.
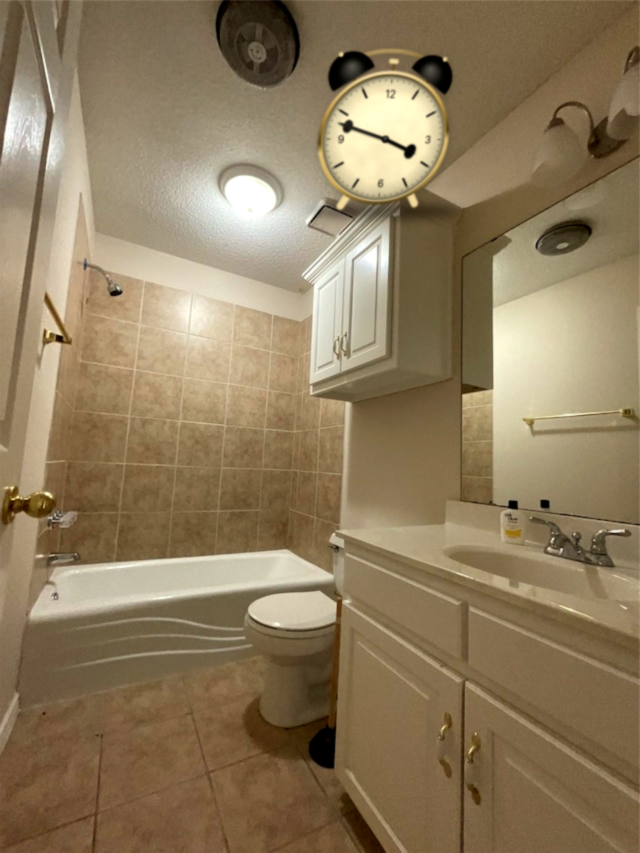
3:48
